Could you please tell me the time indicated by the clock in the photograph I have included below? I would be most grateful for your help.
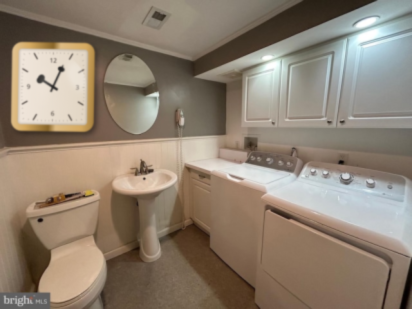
10:04
